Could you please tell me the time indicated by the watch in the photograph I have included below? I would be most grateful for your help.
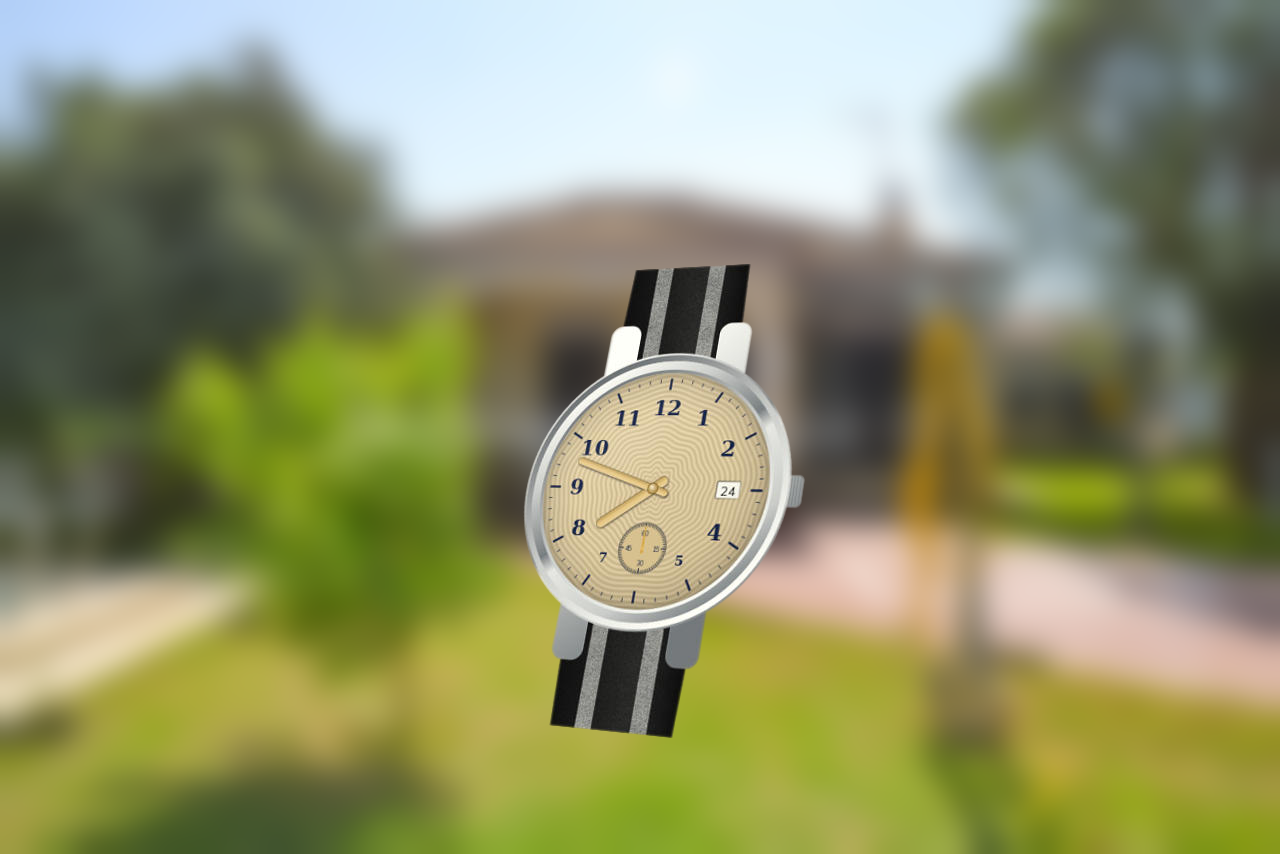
7:48
